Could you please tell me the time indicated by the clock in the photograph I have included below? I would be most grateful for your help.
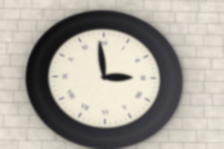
2:59
